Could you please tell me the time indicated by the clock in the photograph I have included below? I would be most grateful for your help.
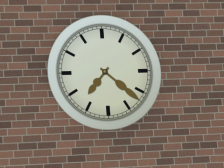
7:22
